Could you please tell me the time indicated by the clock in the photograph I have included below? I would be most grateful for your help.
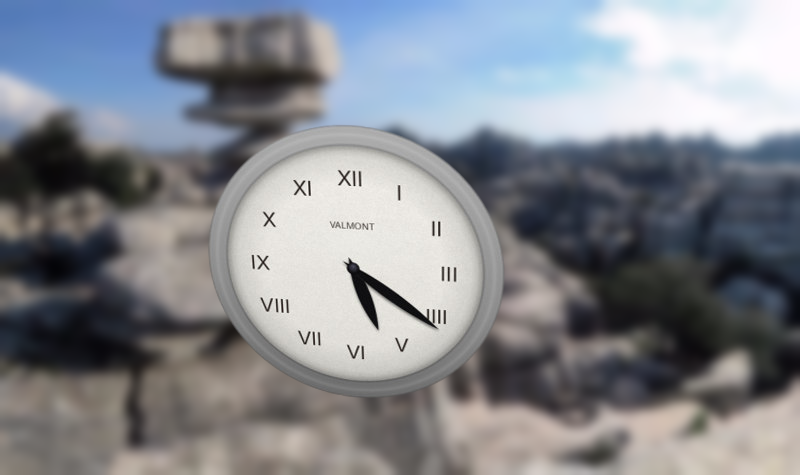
5:21
